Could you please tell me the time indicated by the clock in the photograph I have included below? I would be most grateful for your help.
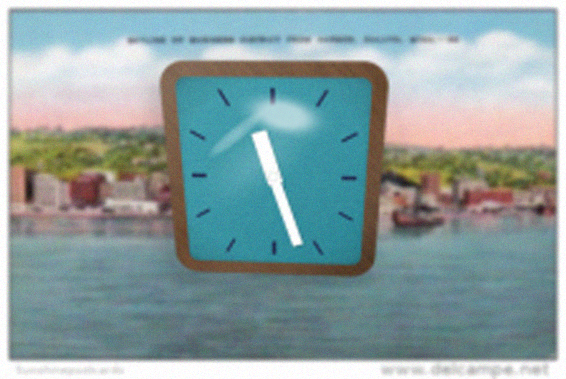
11:27
